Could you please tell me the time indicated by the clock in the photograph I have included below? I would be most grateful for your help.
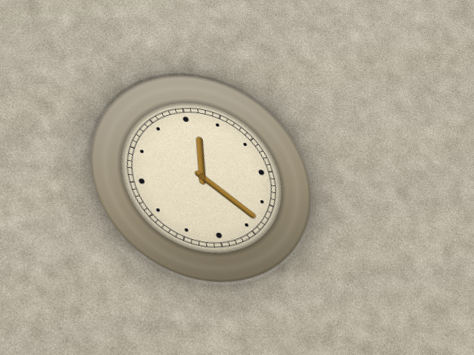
12:23
